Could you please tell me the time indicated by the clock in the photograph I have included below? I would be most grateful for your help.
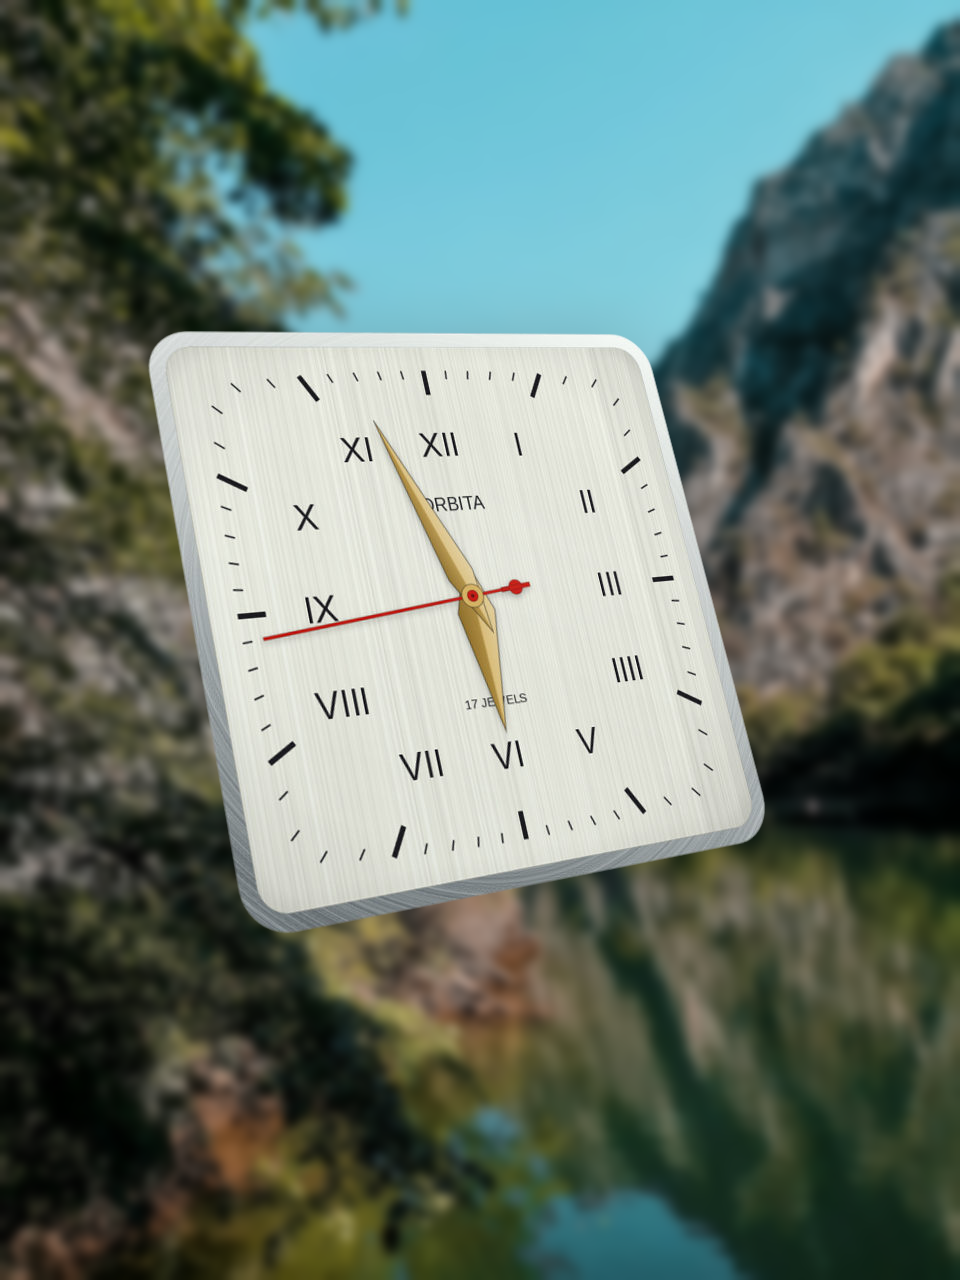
5:56:44
